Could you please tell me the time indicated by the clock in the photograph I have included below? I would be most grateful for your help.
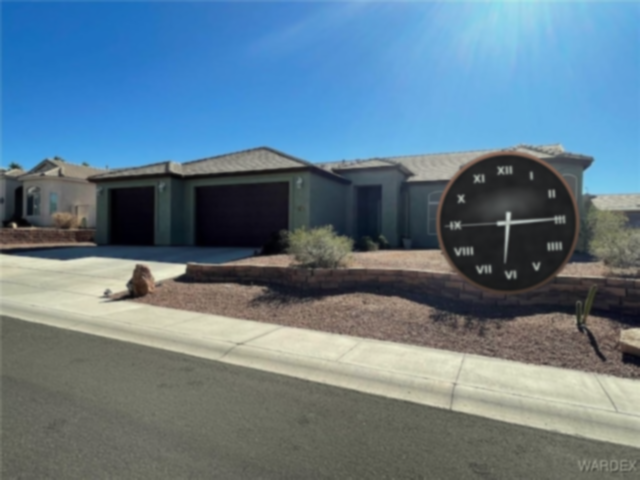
6:14:45
